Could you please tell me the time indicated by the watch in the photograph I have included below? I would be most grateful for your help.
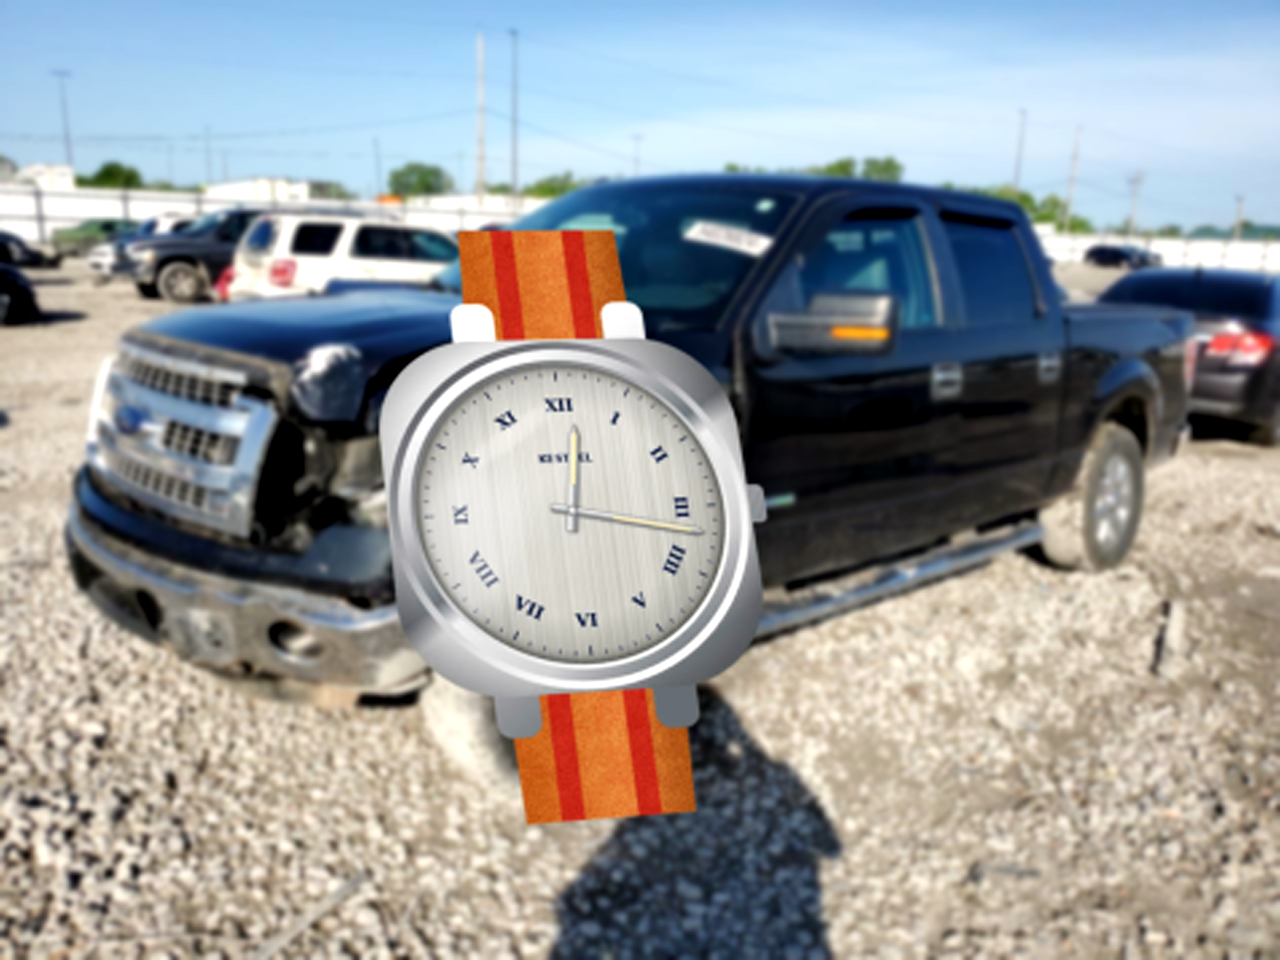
12:17
